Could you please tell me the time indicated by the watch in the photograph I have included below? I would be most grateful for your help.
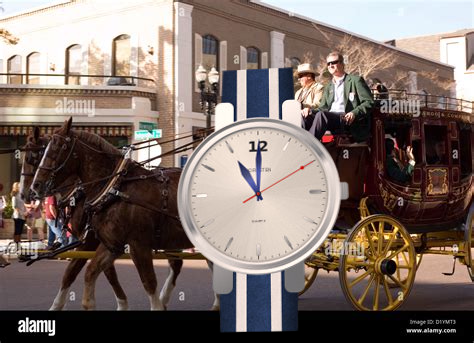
11:00:10
